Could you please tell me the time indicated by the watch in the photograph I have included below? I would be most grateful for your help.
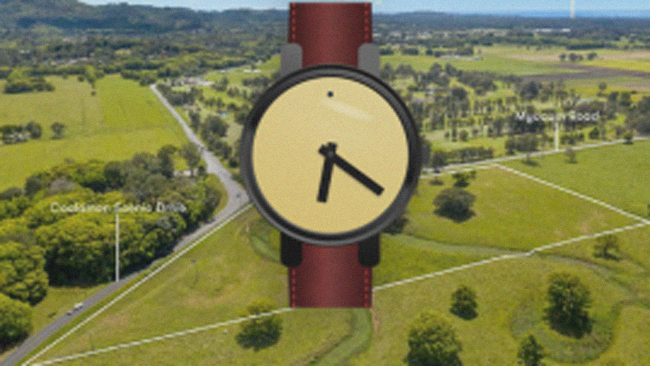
6:21
